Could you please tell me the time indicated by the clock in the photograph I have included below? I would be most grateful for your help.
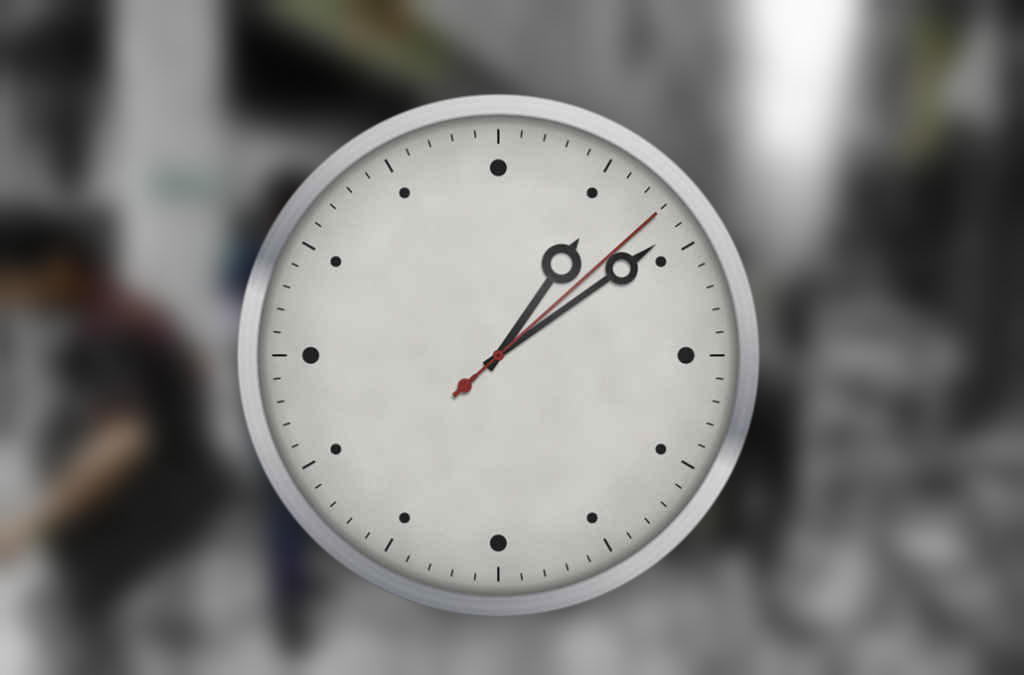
1:09:08
